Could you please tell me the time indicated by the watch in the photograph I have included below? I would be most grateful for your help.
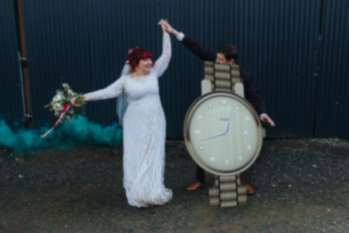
12:42
